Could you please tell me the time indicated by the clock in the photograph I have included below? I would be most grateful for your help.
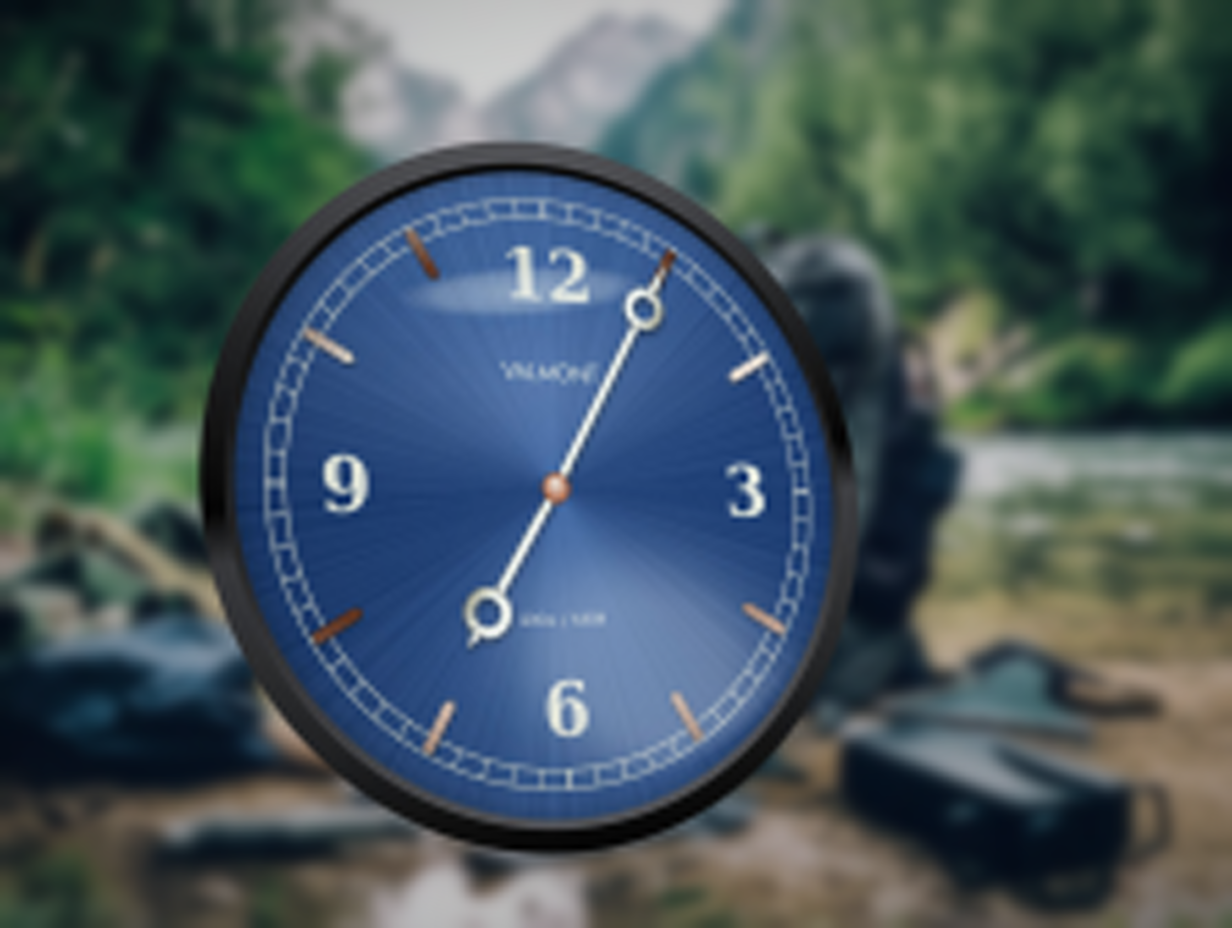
7:05
